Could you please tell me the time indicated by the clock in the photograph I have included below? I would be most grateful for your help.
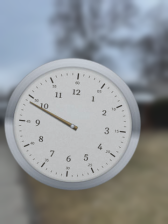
9:49
